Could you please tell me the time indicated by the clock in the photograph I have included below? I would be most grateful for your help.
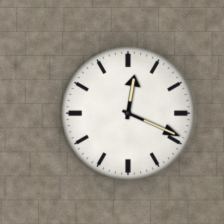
12:19
